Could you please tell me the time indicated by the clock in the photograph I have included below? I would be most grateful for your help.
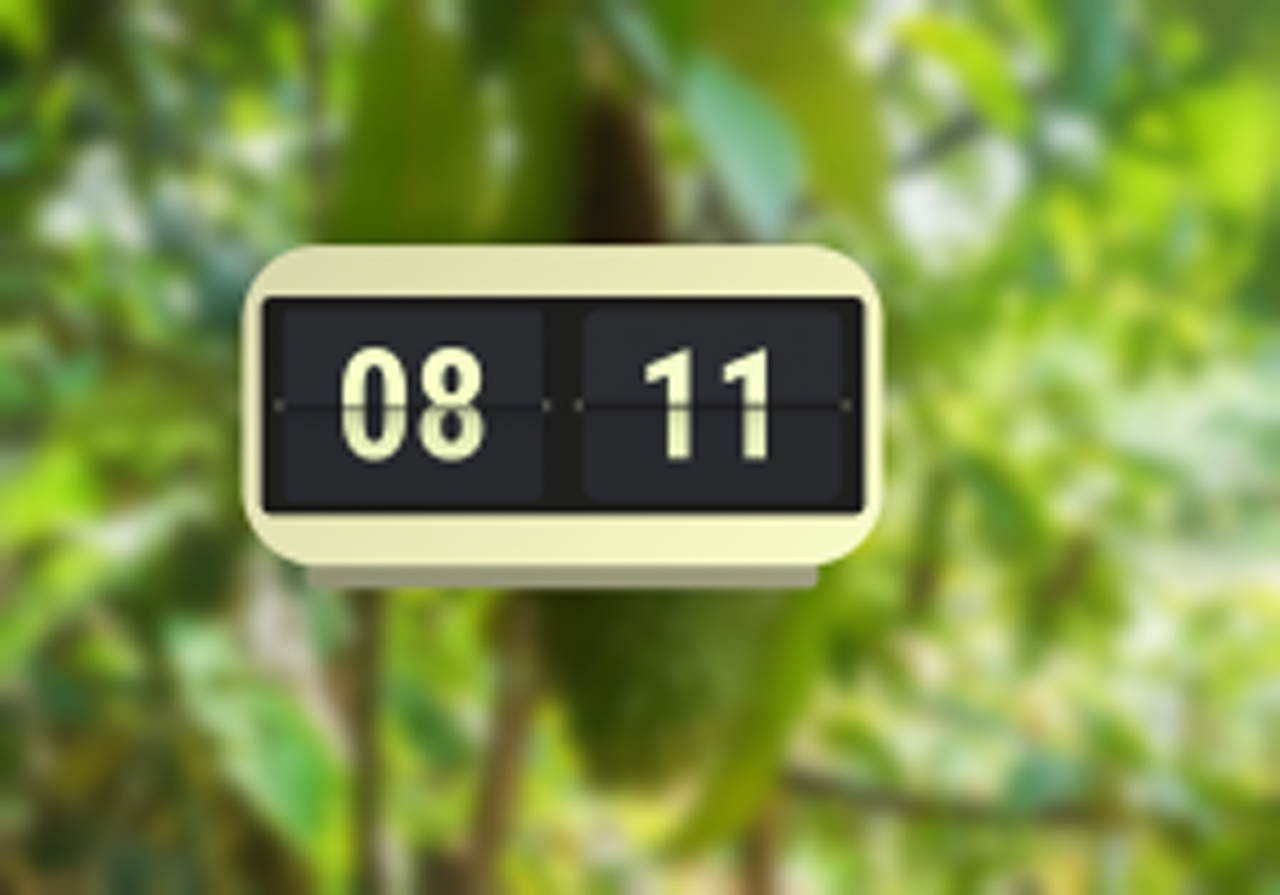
8:11
